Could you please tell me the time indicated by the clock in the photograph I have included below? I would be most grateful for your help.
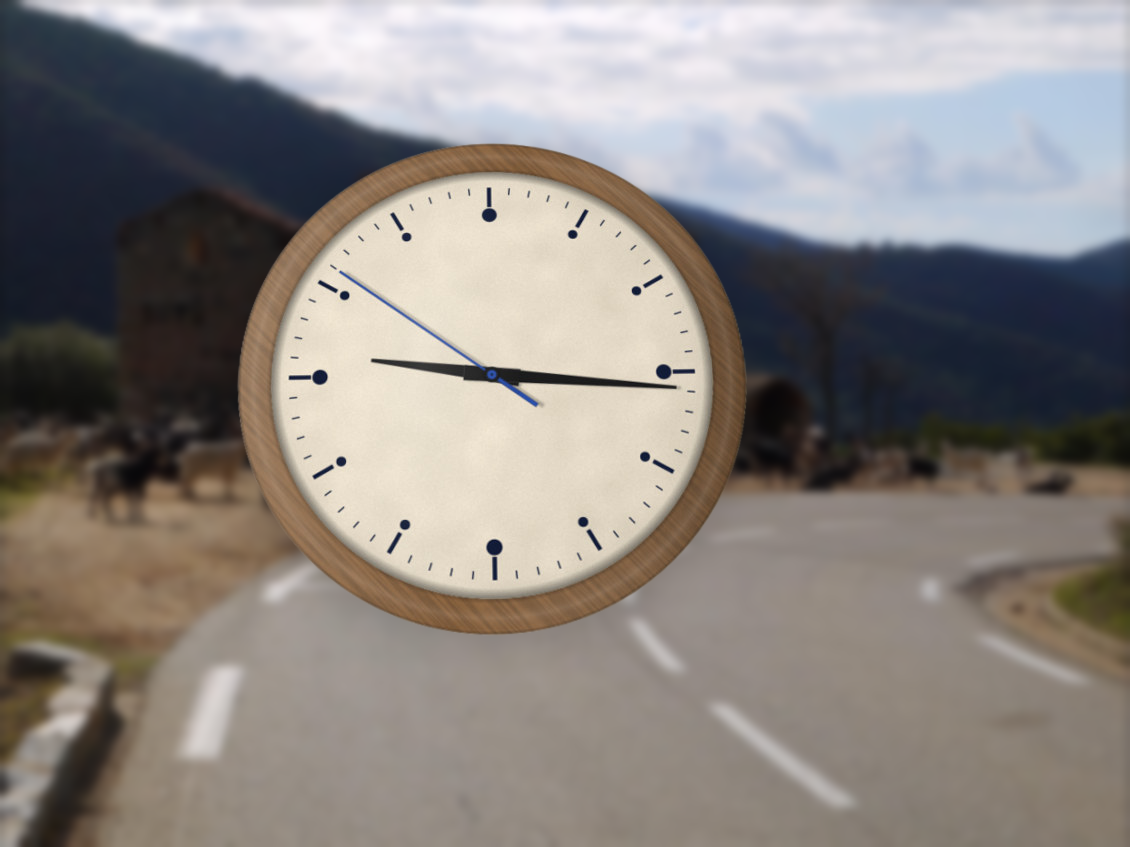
9:15:51
